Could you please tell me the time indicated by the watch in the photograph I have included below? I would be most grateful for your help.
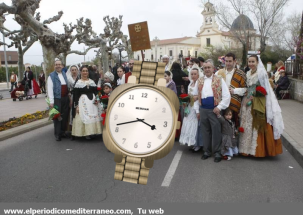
3:42
